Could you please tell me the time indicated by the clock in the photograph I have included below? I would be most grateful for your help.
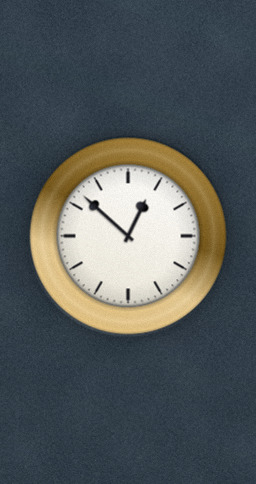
12:52
